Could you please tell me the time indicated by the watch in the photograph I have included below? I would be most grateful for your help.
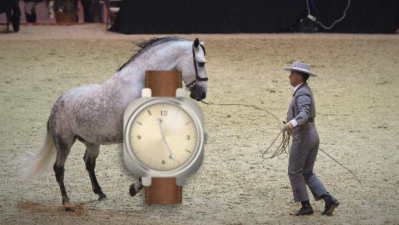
11:26
